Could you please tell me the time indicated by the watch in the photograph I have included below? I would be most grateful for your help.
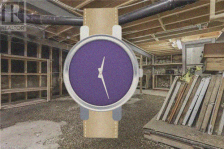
12:27
